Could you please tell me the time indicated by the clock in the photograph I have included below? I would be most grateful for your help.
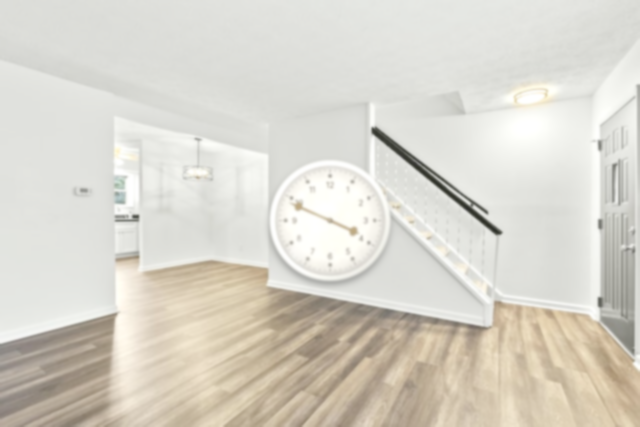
3:49
